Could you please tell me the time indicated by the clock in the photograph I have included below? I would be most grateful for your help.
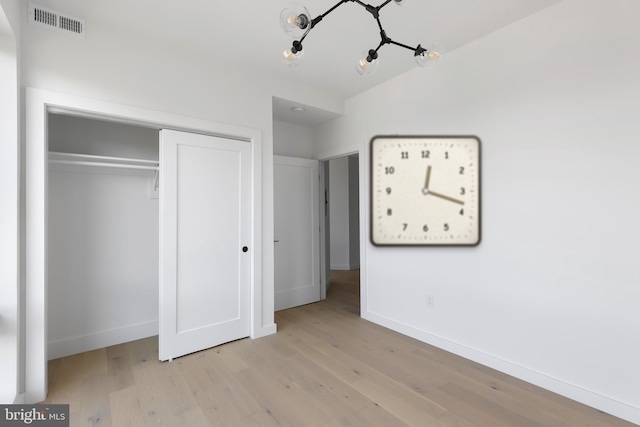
12:18
